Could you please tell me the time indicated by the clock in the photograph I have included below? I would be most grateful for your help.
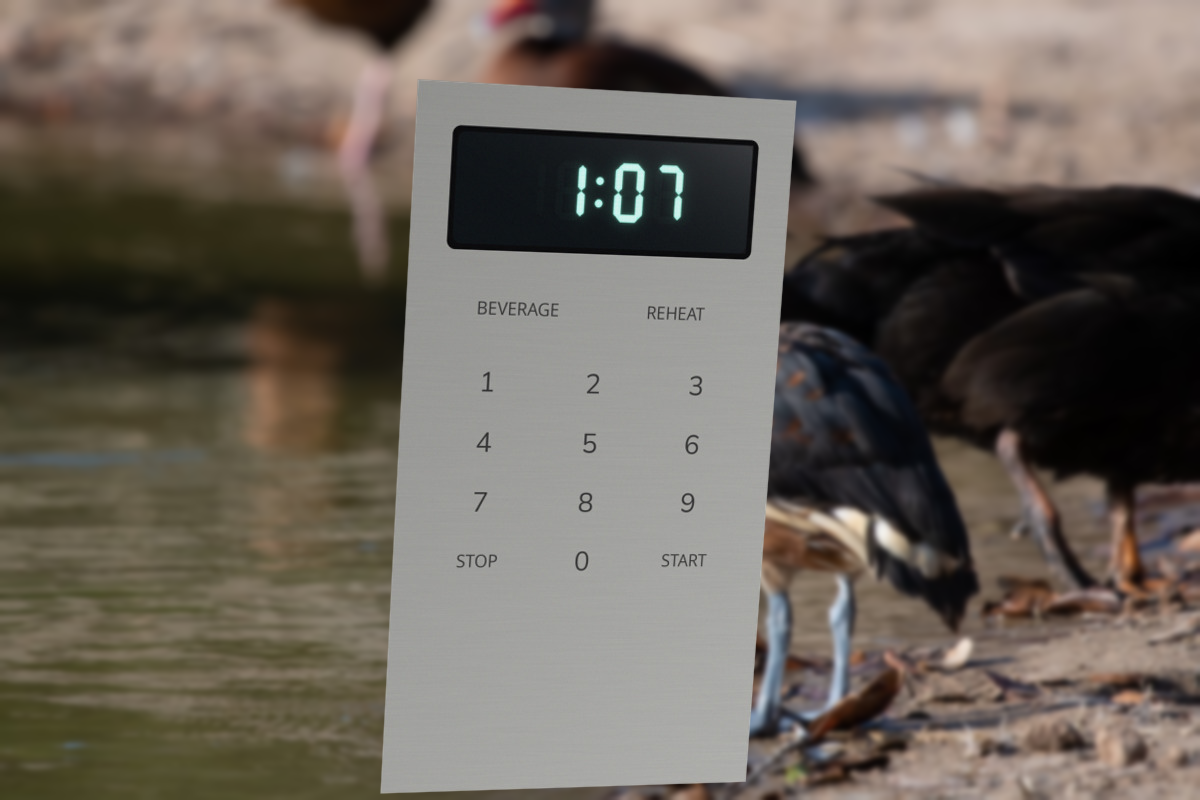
1:07
